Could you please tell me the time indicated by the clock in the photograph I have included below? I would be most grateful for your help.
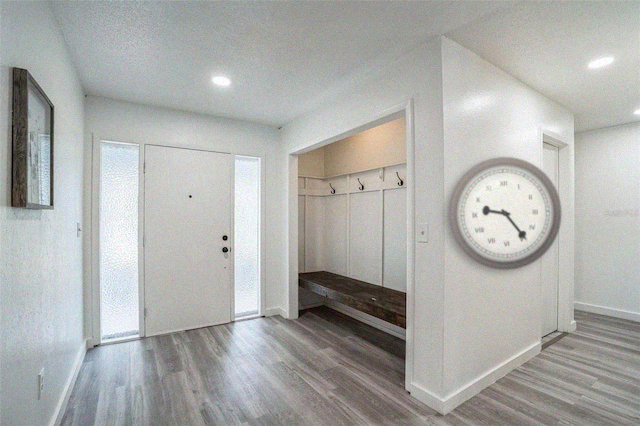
9:24
